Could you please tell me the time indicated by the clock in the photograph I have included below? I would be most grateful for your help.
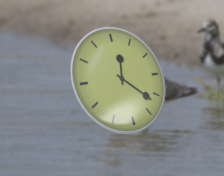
12:22
